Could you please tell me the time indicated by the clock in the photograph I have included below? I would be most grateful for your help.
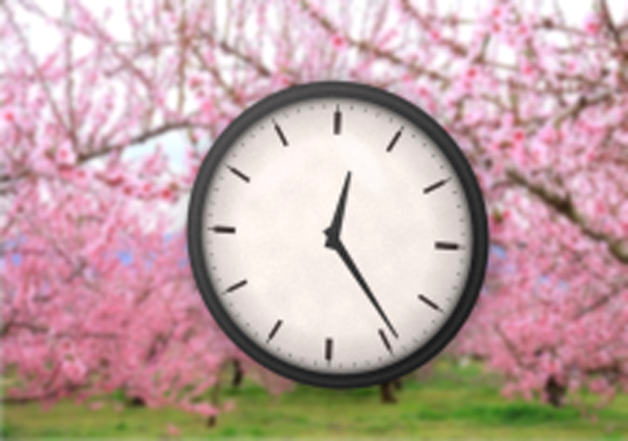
12:24
